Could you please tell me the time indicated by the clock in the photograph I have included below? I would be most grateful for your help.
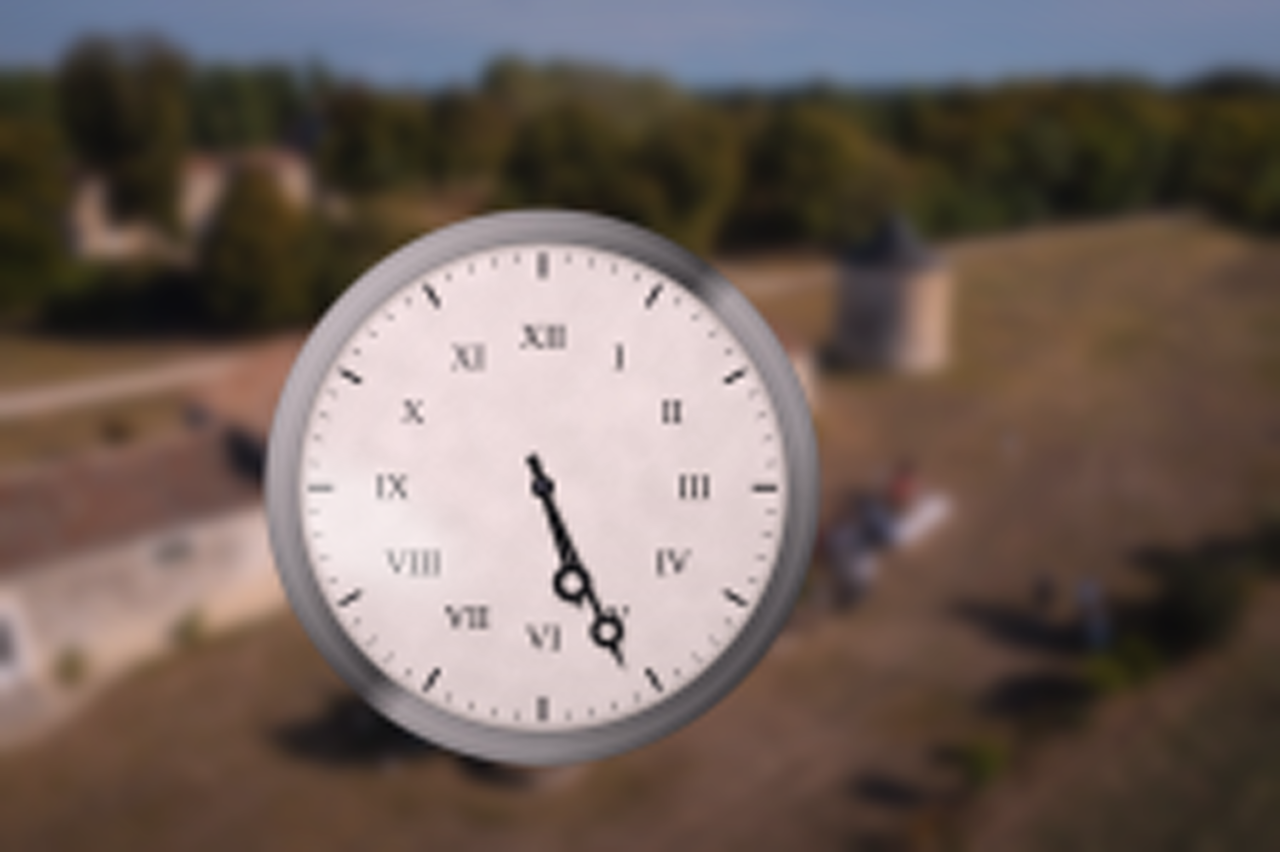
5:26
